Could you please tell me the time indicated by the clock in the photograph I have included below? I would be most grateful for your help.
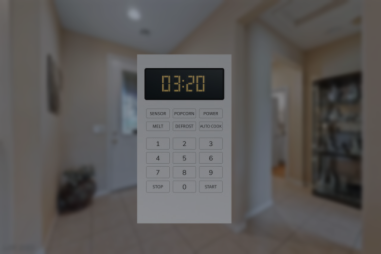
3:20
